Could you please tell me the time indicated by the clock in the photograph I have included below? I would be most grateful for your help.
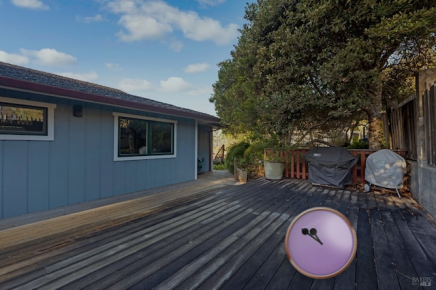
10:51
